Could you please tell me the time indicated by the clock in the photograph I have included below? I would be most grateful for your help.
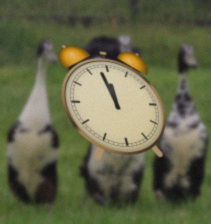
11:58
